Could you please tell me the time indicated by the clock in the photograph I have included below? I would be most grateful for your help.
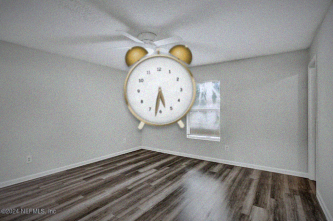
5:32
